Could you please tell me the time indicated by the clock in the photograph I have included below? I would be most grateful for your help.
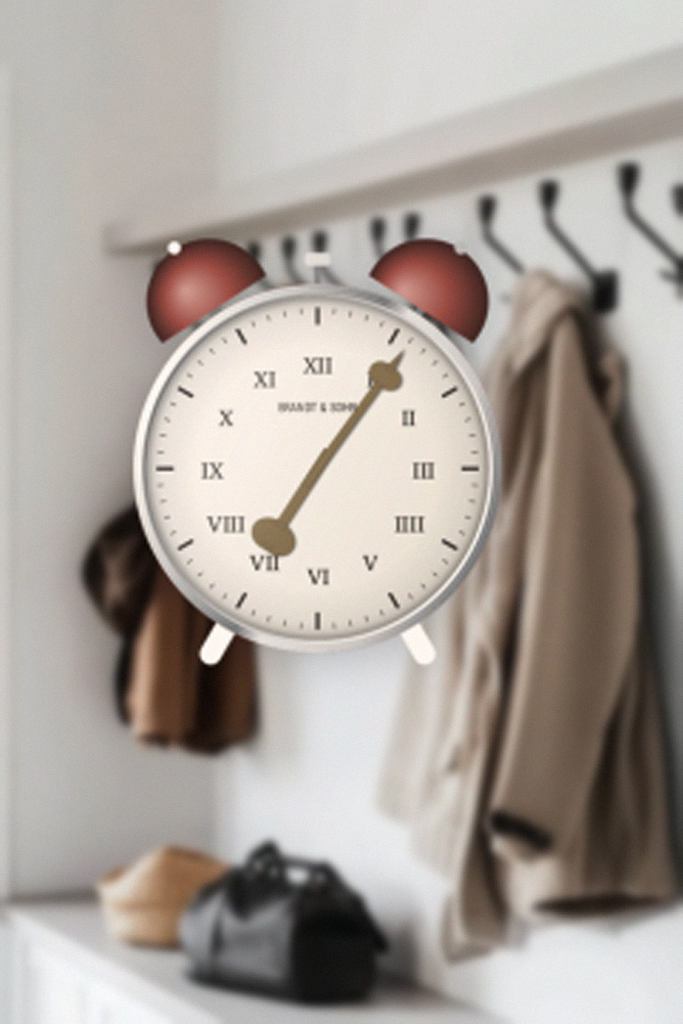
7:06
